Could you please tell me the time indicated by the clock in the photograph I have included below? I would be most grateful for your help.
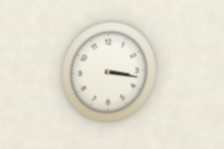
3:17
